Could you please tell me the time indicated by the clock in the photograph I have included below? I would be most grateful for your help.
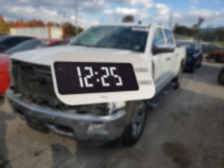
12:25
